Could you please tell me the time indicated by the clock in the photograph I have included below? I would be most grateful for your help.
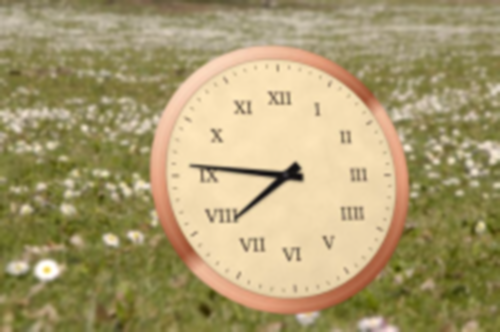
7:46
